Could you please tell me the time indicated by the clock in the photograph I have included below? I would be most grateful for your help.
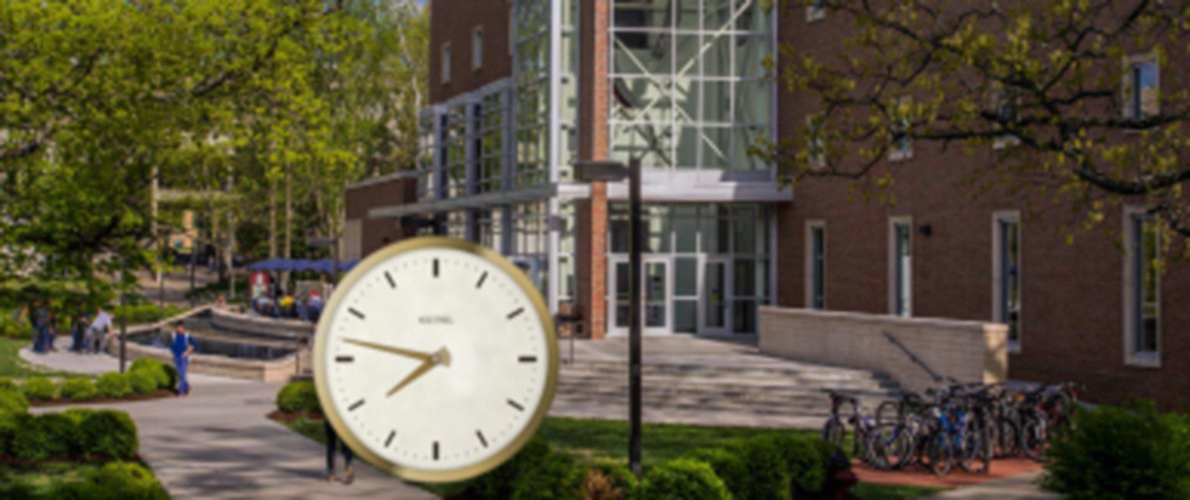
7:47
